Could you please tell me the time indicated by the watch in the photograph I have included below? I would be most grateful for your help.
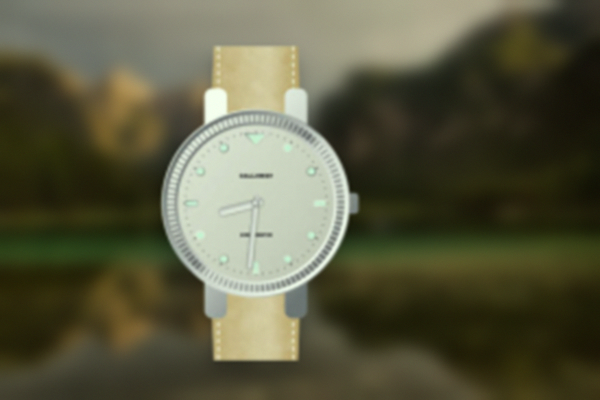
8:31
